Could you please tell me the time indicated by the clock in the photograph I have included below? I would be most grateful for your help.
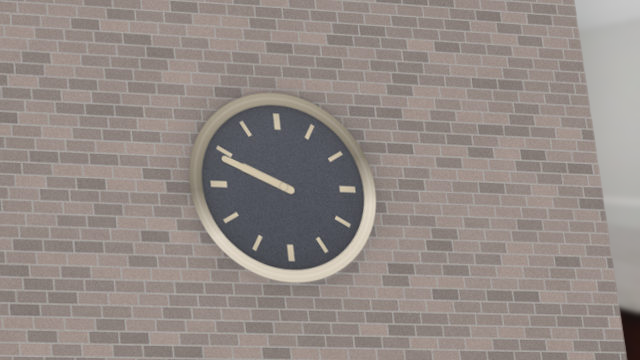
9:49
